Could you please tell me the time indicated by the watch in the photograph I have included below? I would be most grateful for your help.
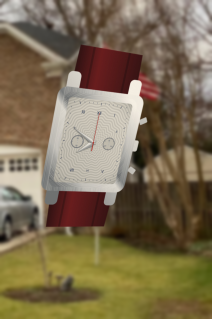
7:50
